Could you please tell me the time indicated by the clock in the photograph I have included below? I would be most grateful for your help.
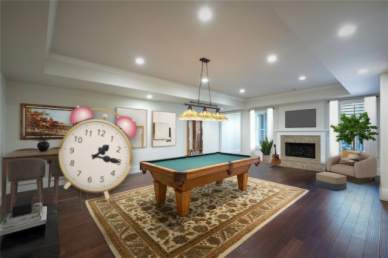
1:15
